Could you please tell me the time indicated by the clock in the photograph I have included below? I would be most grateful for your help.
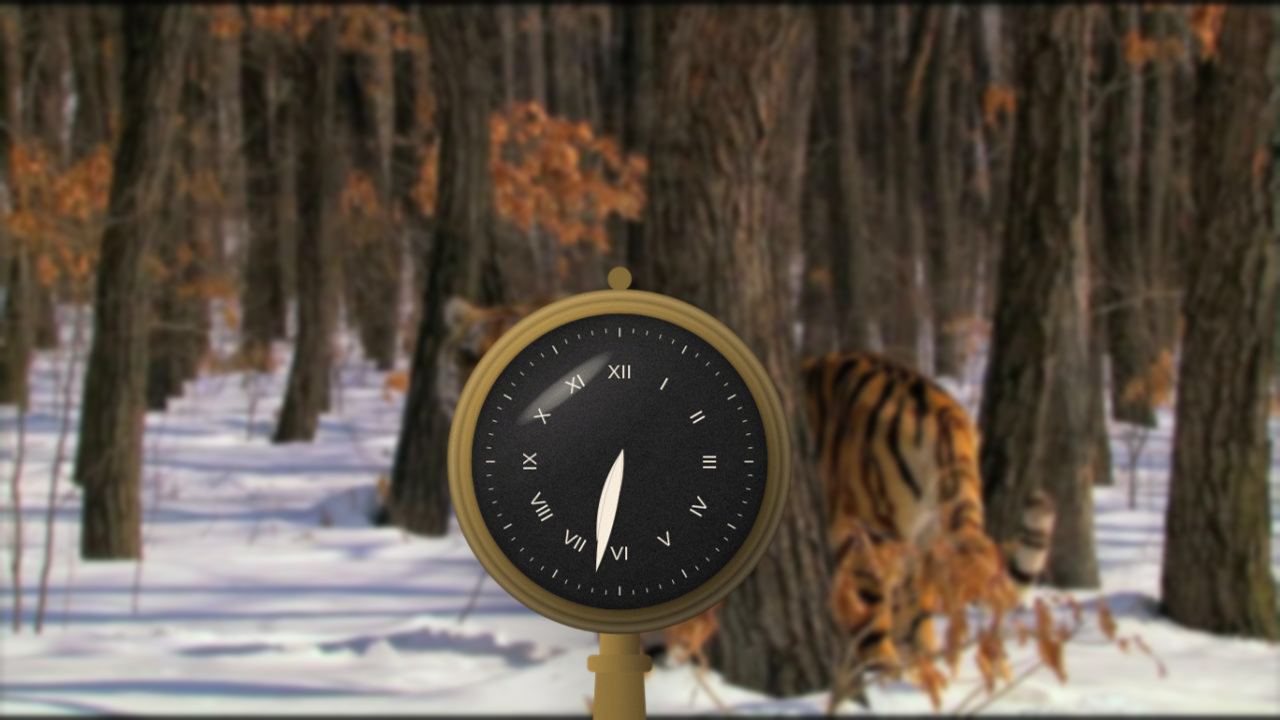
6:32
